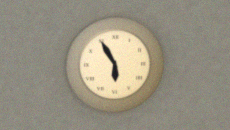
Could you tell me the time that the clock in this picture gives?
5:55
